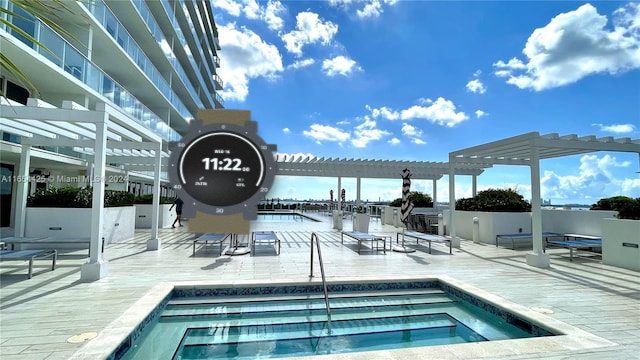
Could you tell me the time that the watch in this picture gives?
11:22
